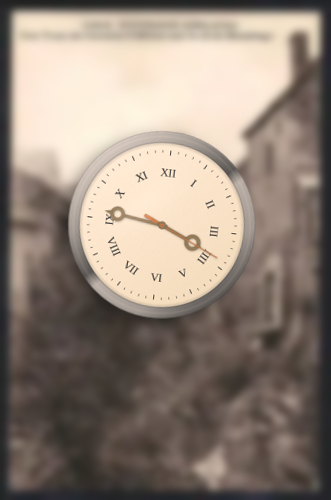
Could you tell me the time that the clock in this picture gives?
3:46:19
